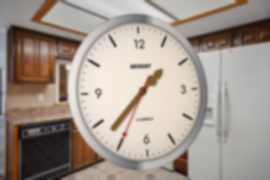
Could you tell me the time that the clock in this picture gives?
1:37:35
